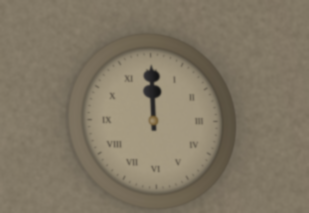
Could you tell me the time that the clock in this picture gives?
12:00
